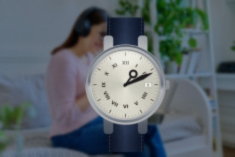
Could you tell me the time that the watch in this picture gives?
1:11
